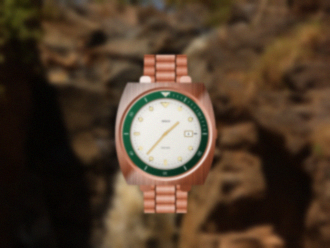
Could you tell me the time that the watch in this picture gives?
1:37
